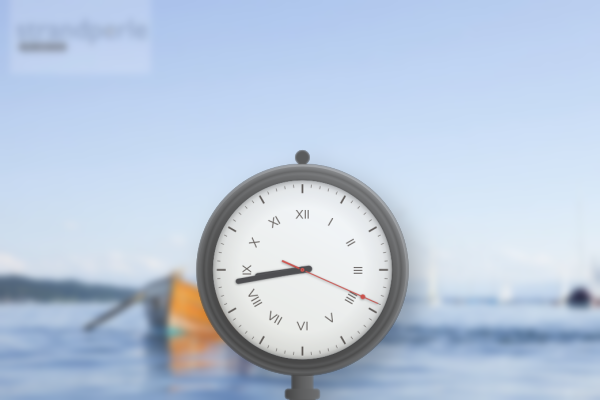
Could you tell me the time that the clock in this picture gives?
8:43:19
